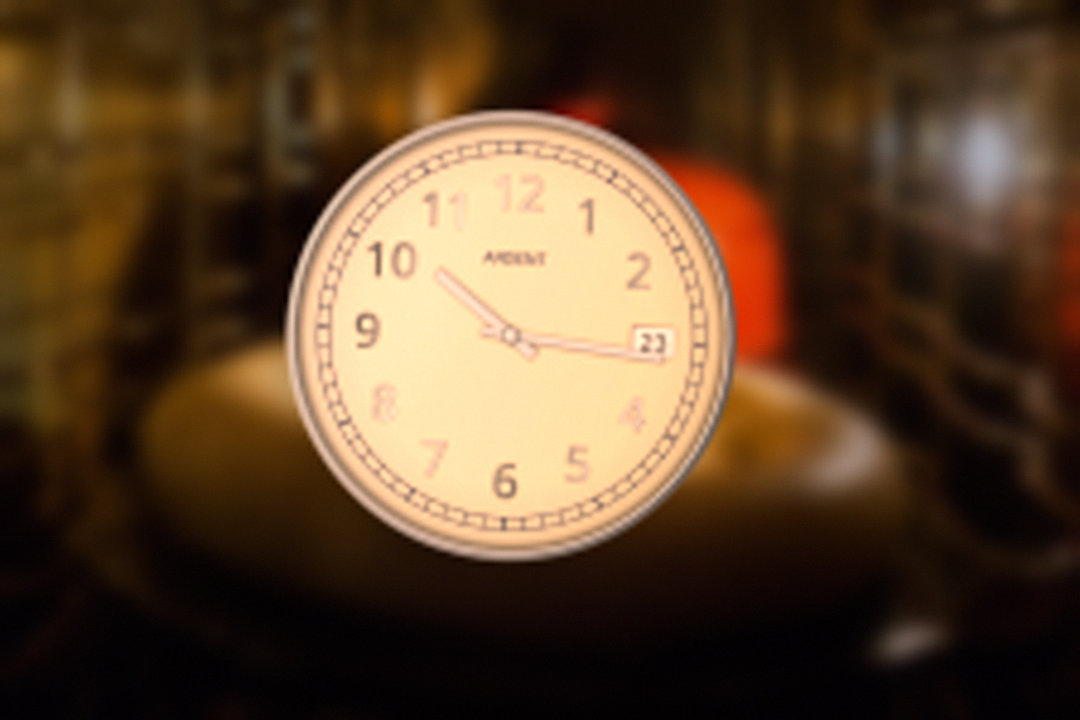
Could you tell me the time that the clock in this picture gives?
10:16
